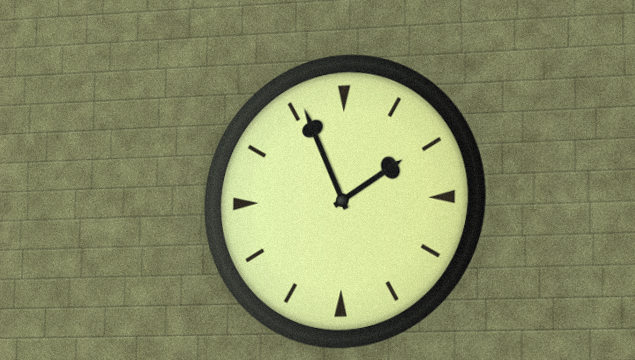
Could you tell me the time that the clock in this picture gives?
1:56
